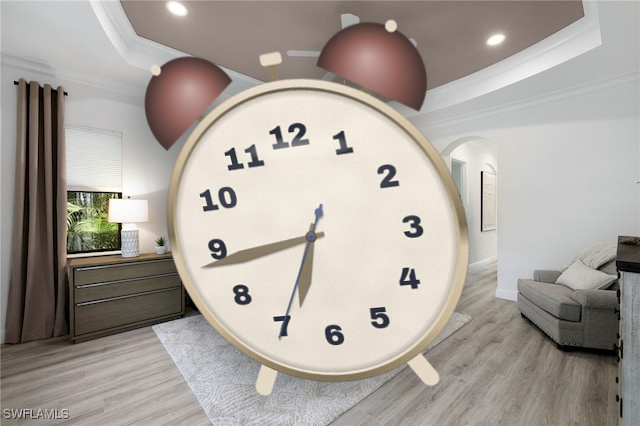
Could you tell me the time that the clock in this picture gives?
6:43:35
